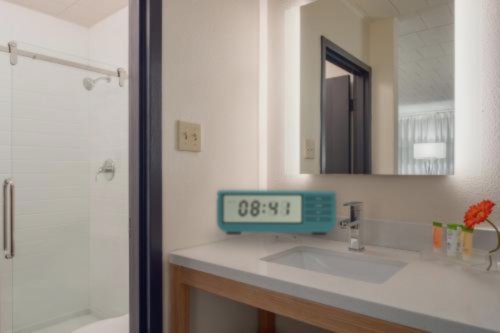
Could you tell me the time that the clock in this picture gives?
8:41
